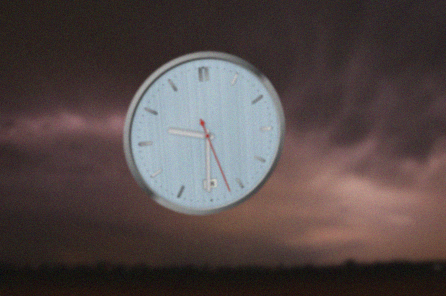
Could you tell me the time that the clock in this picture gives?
9:30:27
